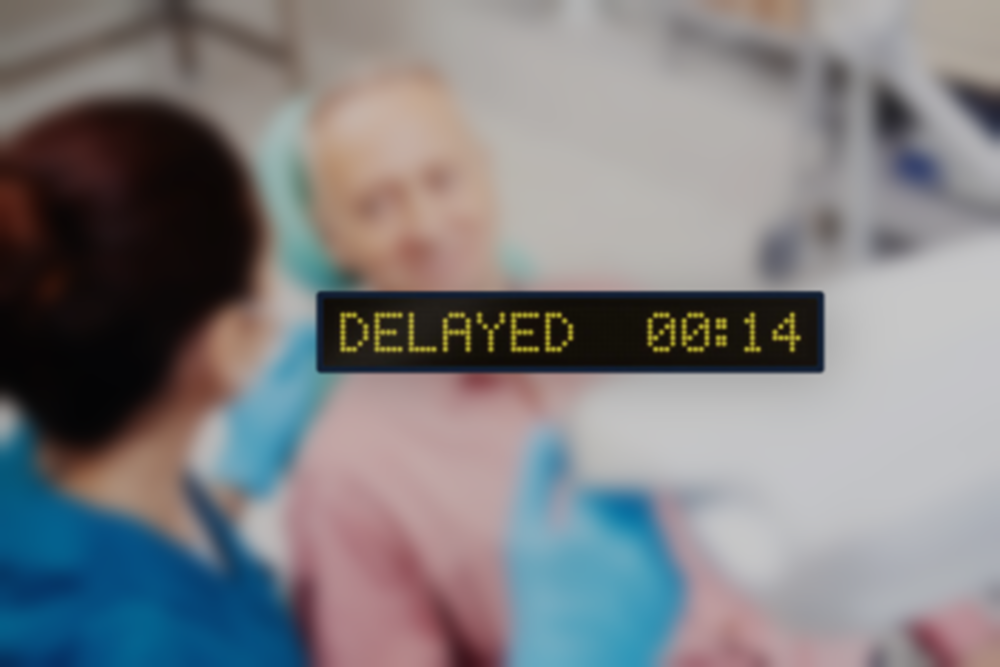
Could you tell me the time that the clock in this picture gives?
0:14
